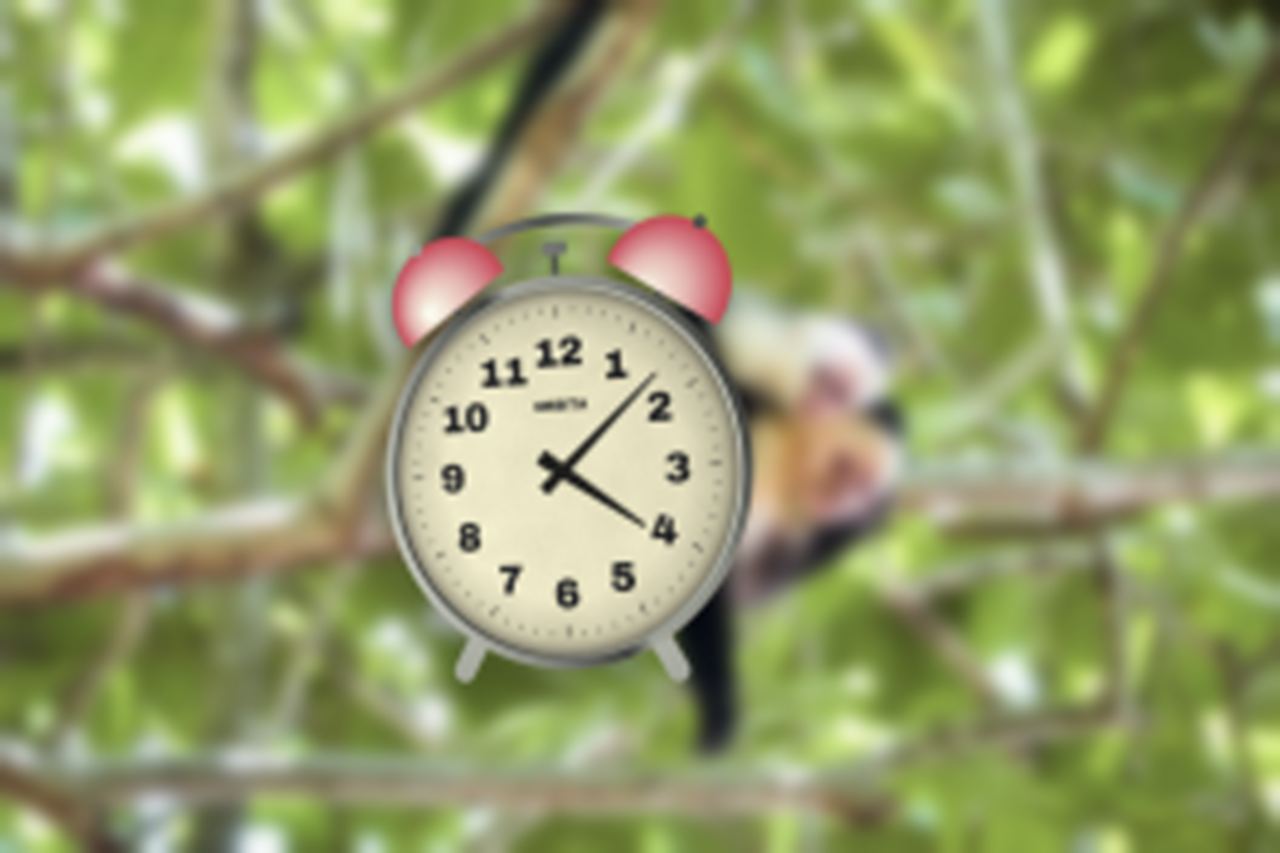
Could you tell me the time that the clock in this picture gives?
4:08
